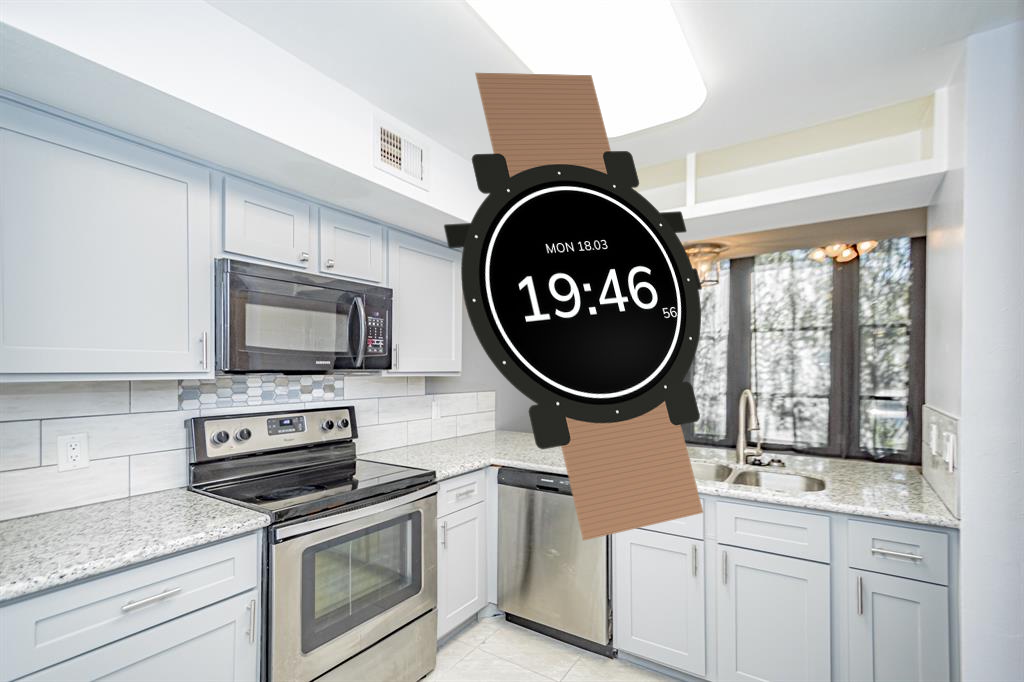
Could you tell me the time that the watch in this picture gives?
19:46:56
